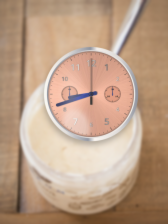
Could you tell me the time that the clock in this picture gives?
8:42
